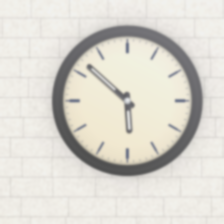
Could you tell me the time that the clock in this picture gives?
5:52
